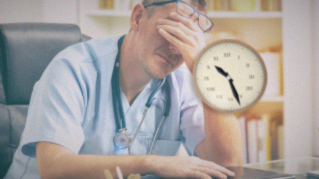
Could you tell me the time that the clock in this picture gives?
10:27
